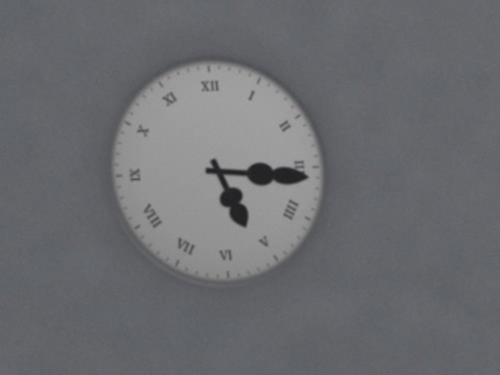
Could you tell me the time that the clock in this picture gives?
5:16
